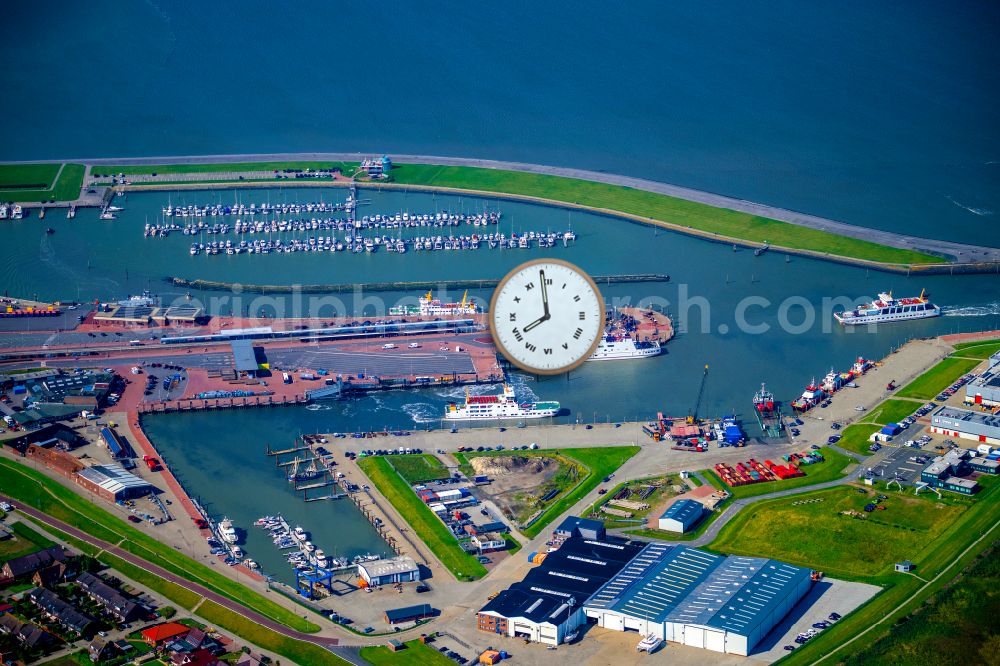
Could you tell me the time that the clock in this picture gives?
7:59
